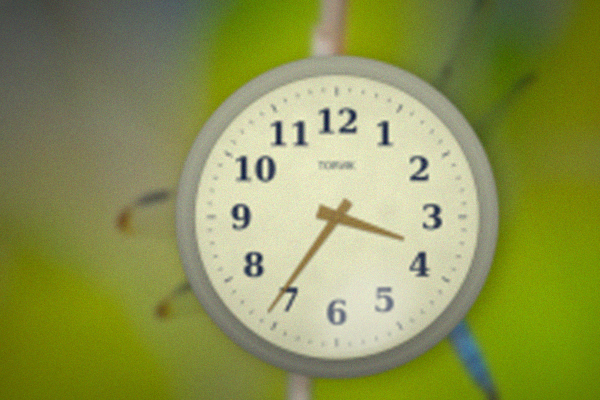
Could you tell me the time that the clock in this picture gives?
3:36
